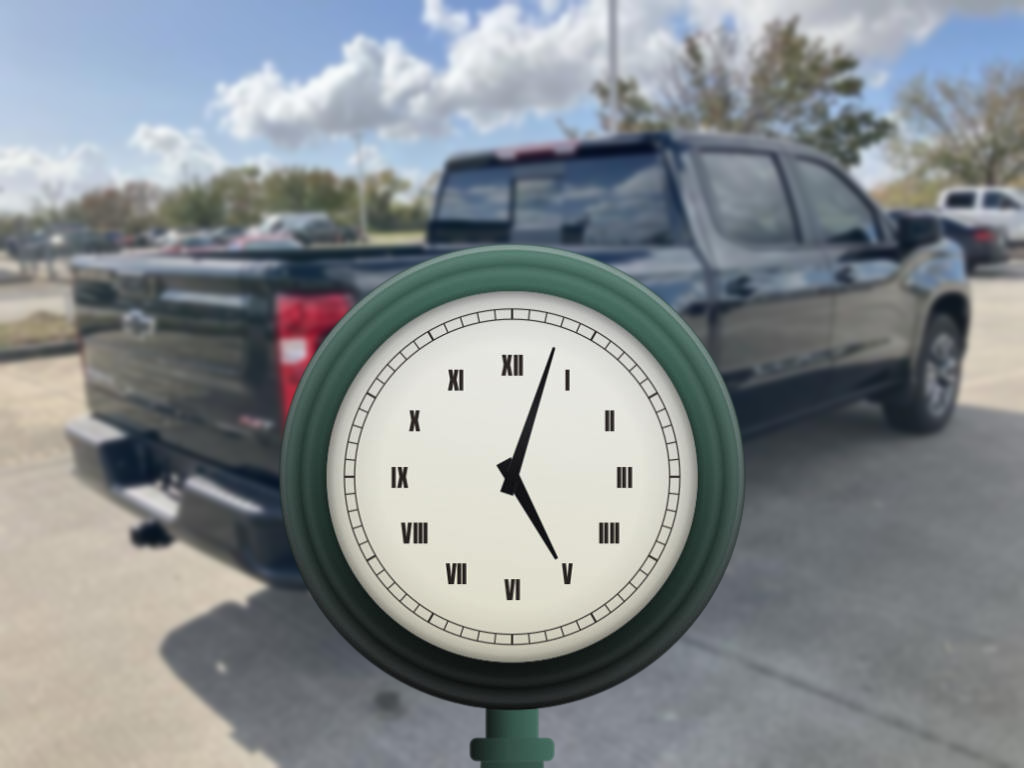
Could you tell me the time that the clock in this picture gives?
5:03
